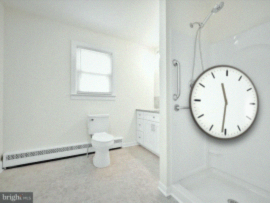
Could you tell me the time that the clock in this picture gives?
11:31
